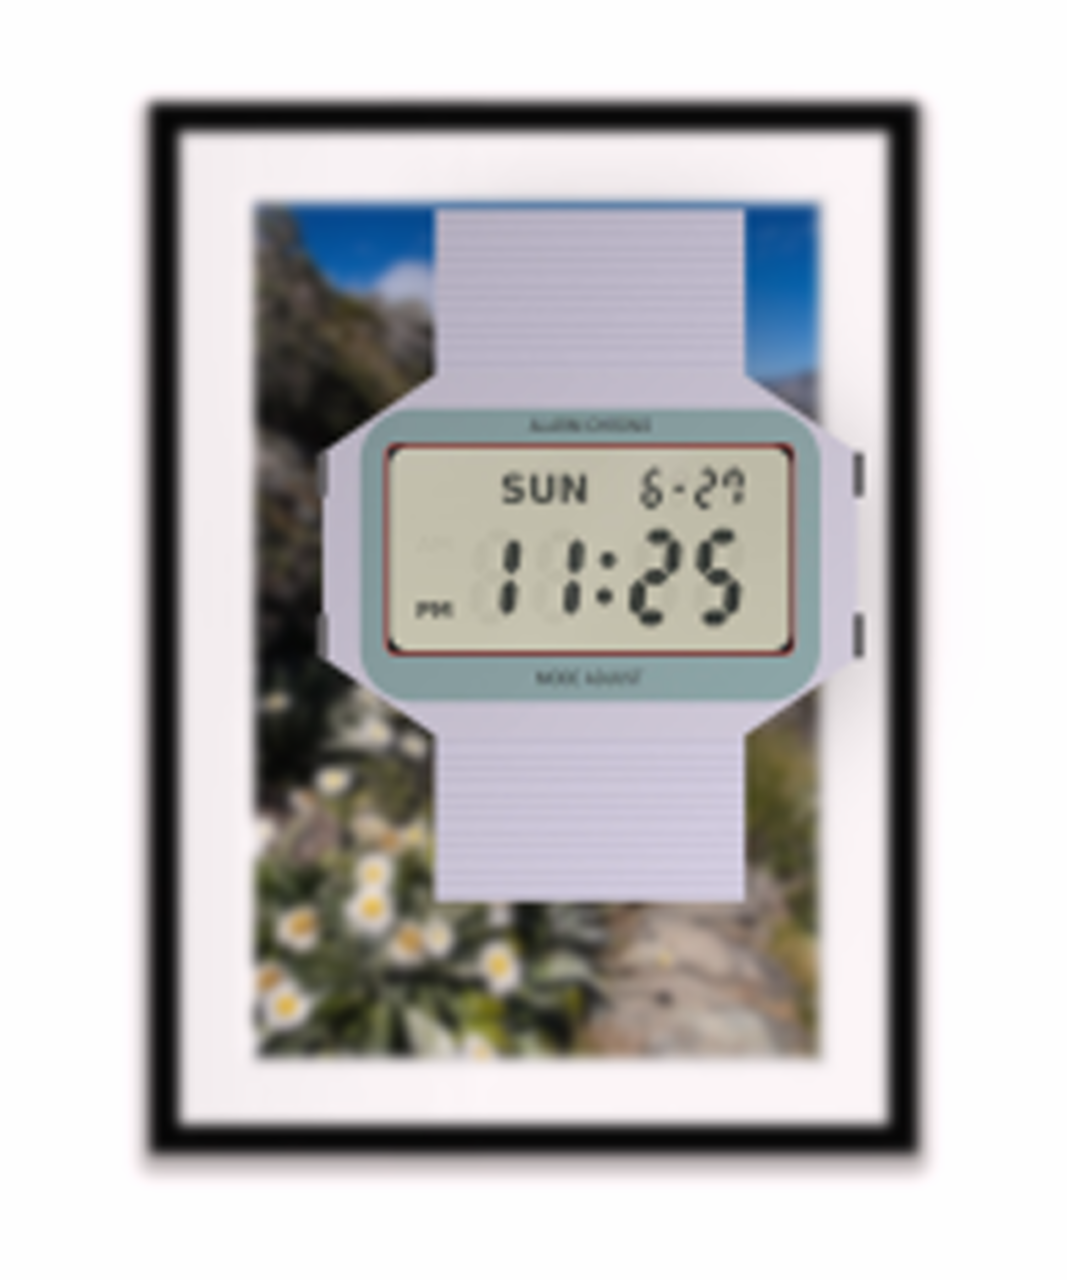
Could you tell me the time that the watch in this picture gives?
11:25
